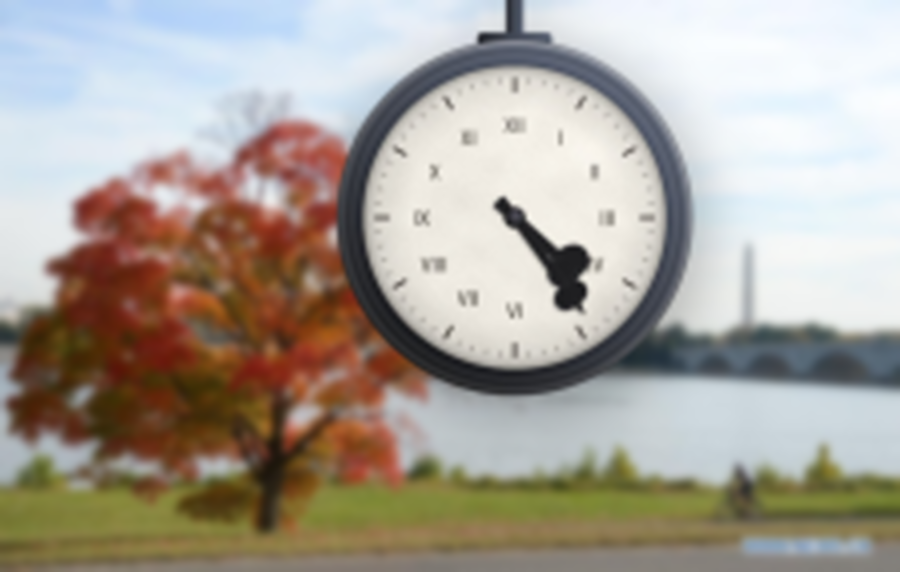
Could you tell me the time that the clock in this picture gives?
4:24
